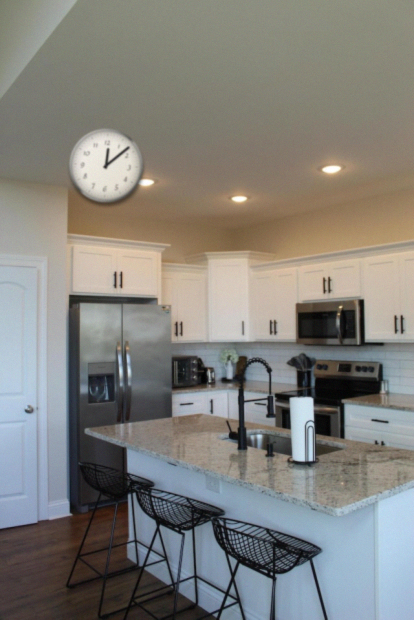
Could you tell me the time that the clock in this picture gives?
12:08
